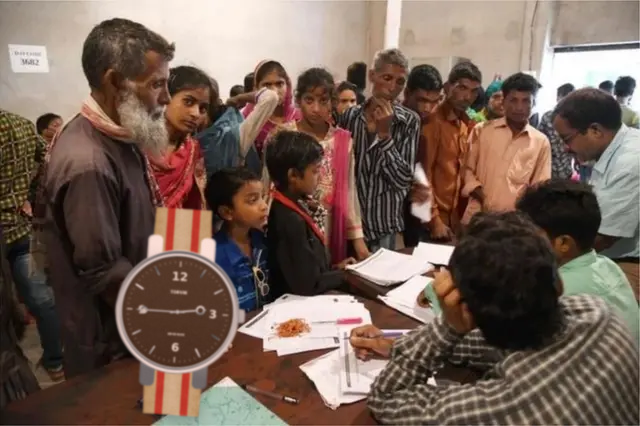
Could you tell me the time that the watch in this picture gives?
2:45
